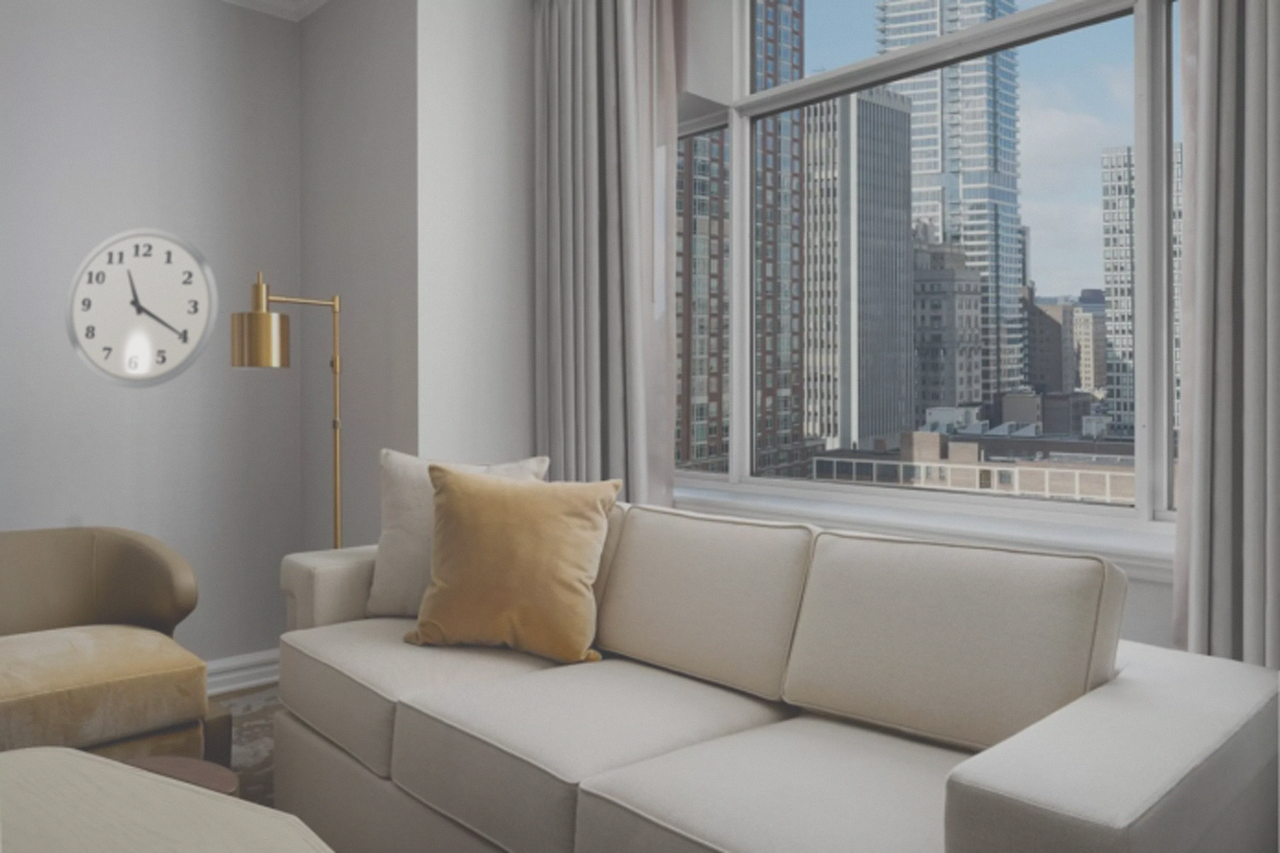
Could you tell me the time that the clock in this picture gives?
11:20
